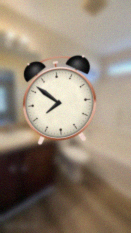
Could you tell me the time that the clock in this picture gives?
7:52
